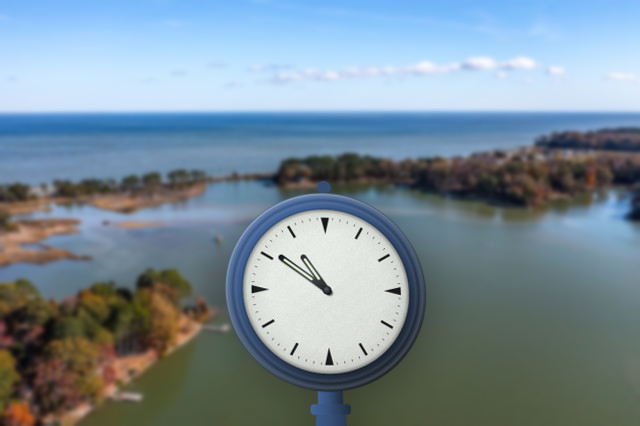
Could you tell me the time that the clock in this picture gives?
10:51
